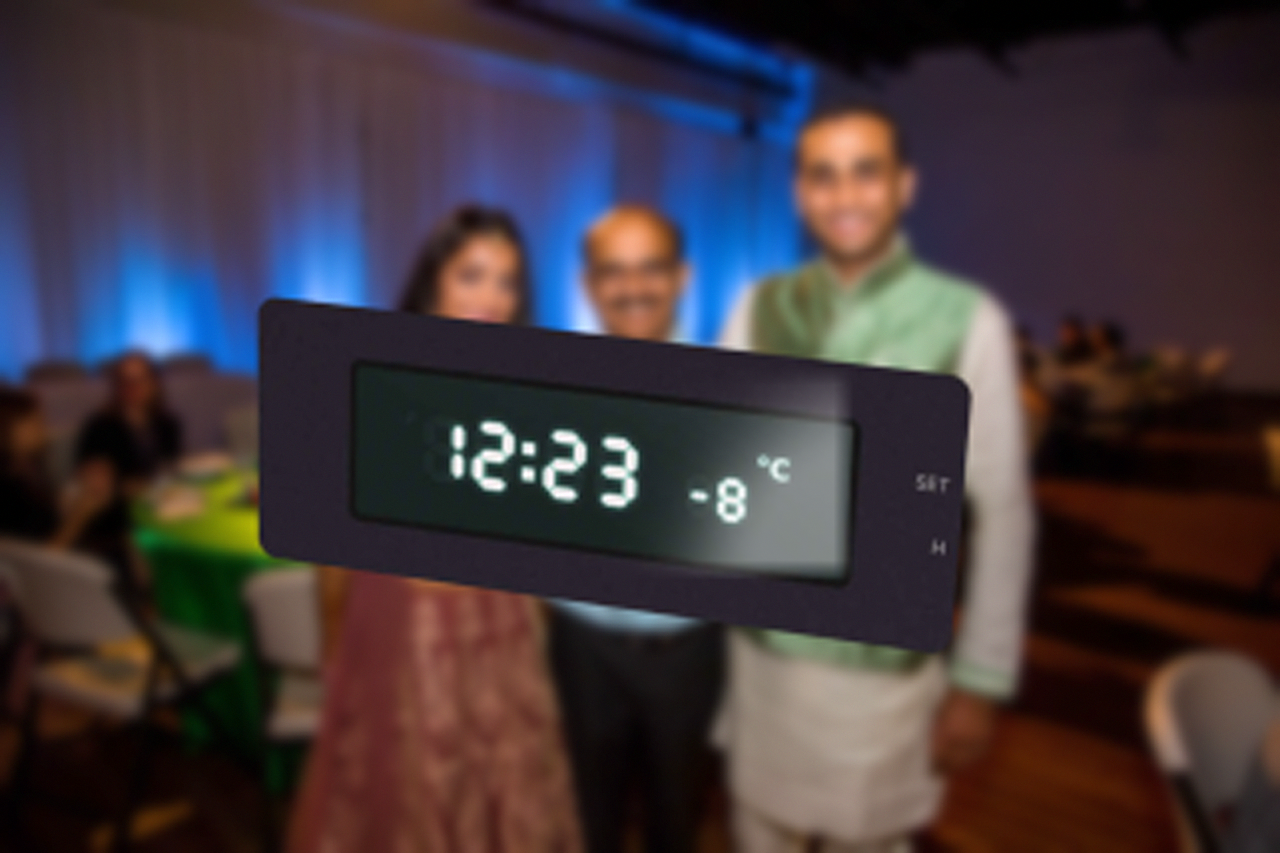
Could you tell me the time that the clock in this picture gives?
12:23
